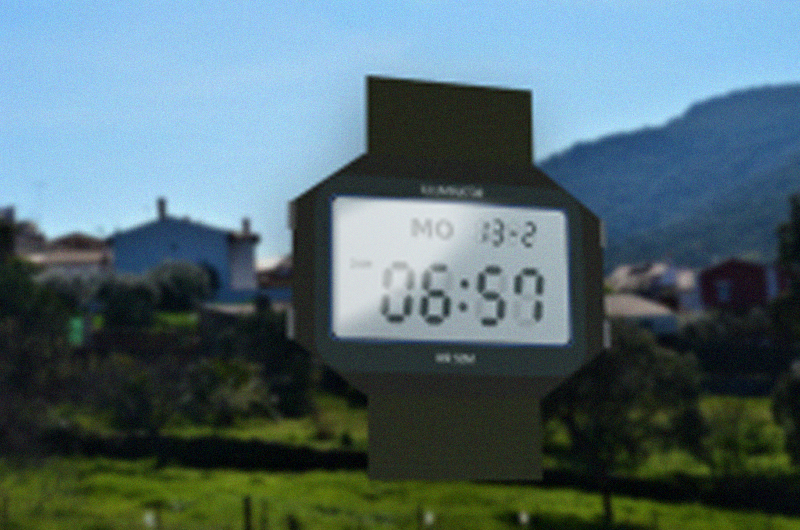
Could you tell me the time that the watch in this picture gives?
6:57
